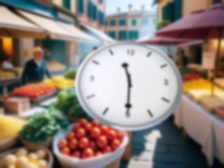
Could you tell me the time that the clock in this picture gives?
11:30
